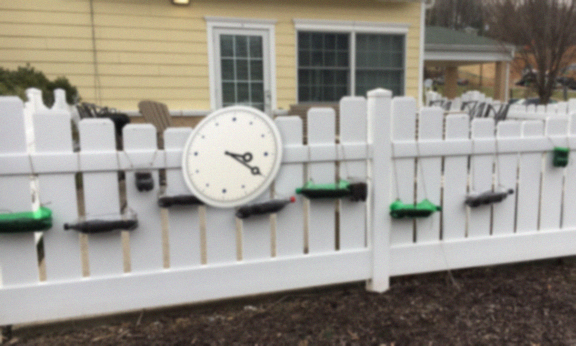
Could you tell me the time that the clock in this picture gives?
3:20
